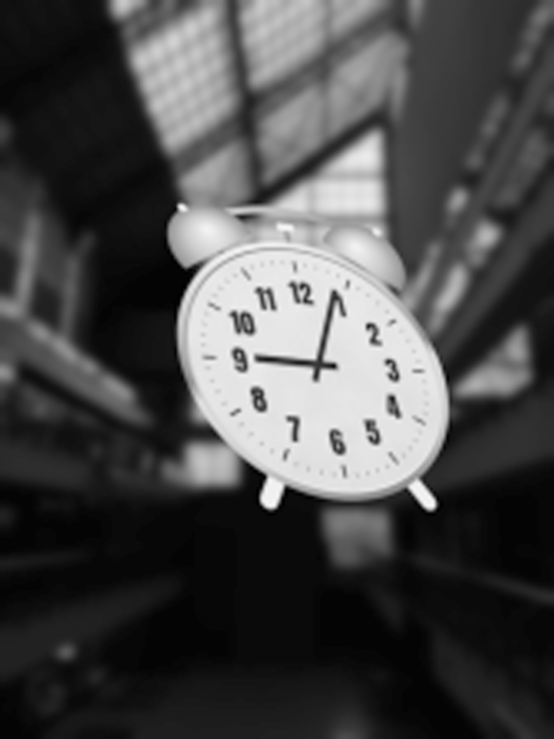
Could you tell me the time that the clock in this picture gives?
9:04
